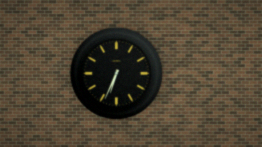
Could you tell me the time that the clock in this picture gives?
6:34
